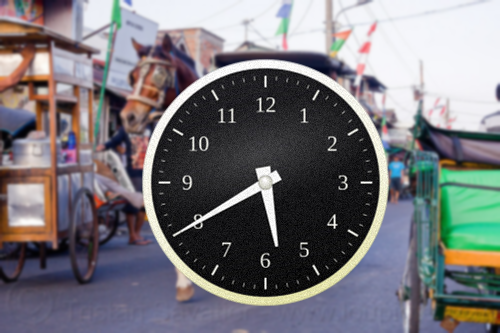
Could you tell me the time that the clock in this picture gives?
5:40
